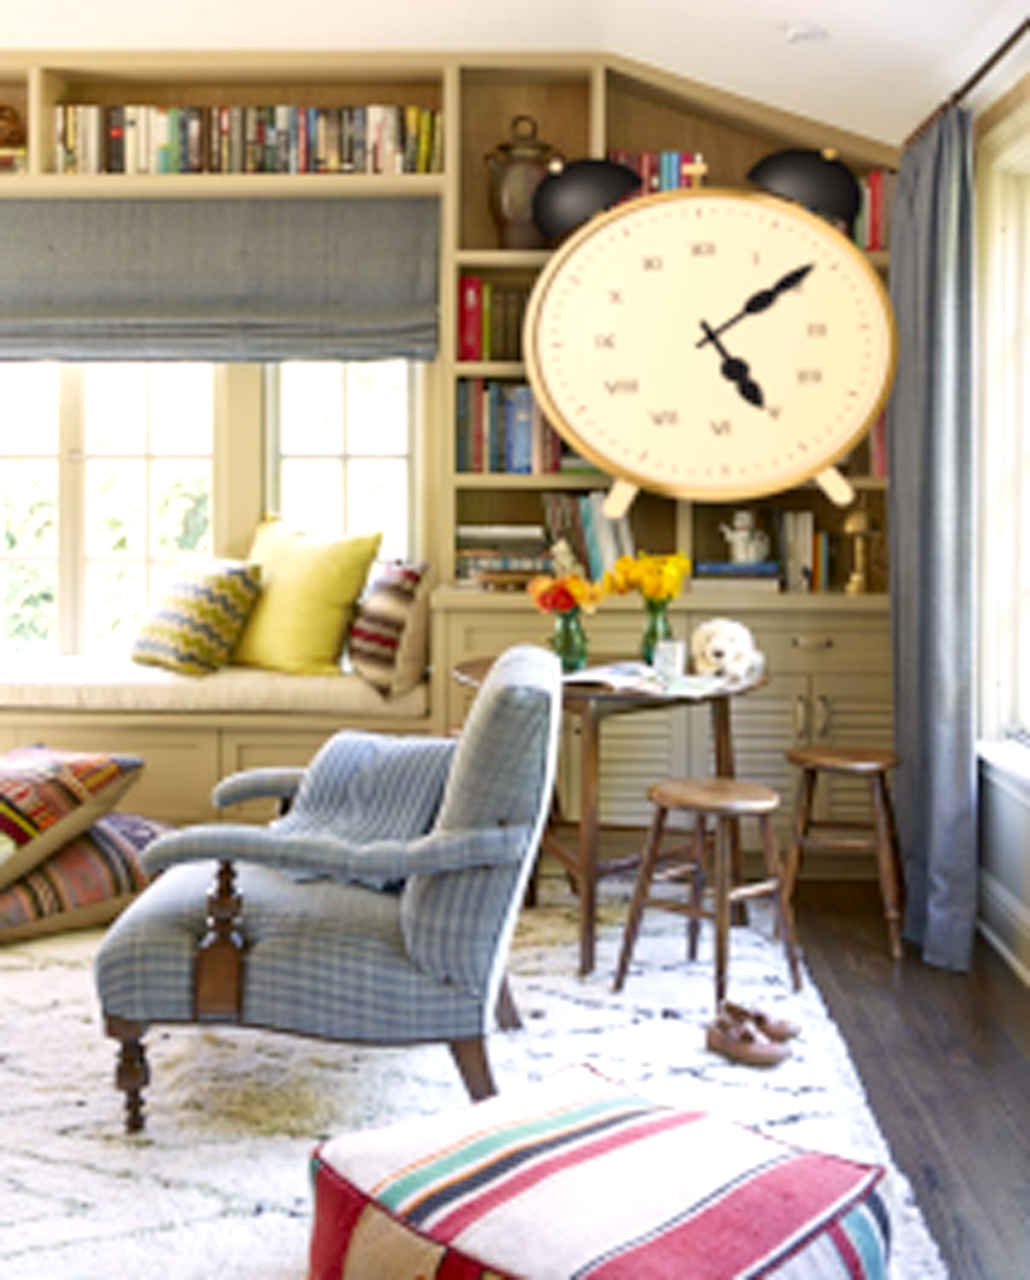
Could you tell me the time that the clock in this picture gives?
5:09
